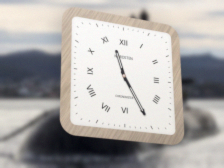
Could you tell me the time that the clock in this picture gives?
11:25
